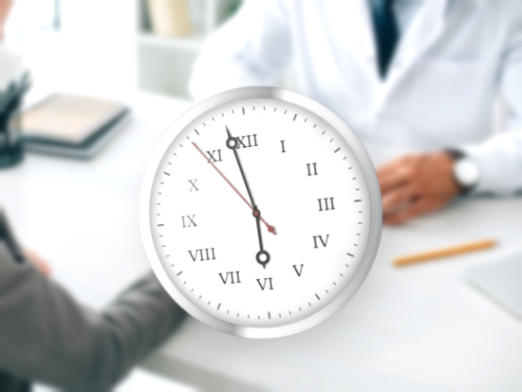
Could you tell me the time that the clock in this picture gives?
5:57:54
